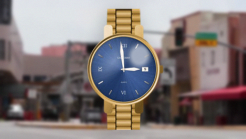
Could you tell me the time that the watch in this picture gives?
2:59
